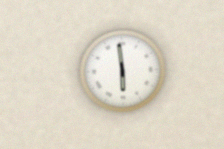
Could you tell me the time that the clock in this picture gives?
5:59
